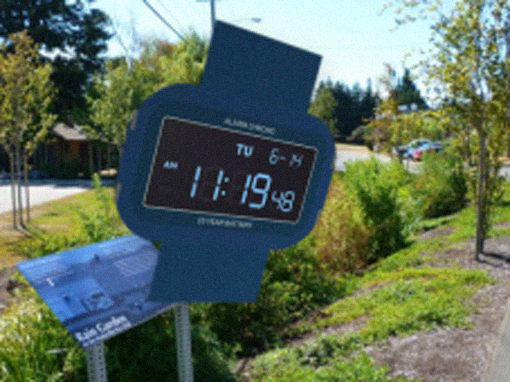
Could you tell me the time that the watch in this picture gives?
11:19:48
